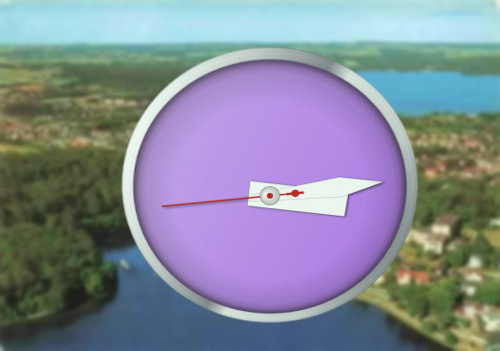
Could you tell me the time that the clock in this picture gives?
3:13:44
